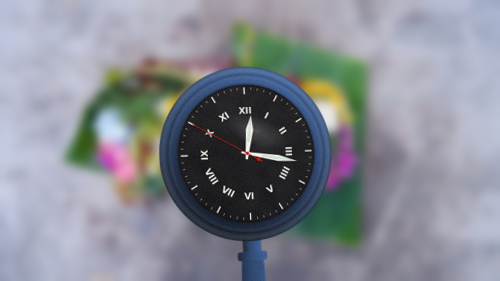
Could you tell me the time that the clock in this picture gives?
12:16:50
